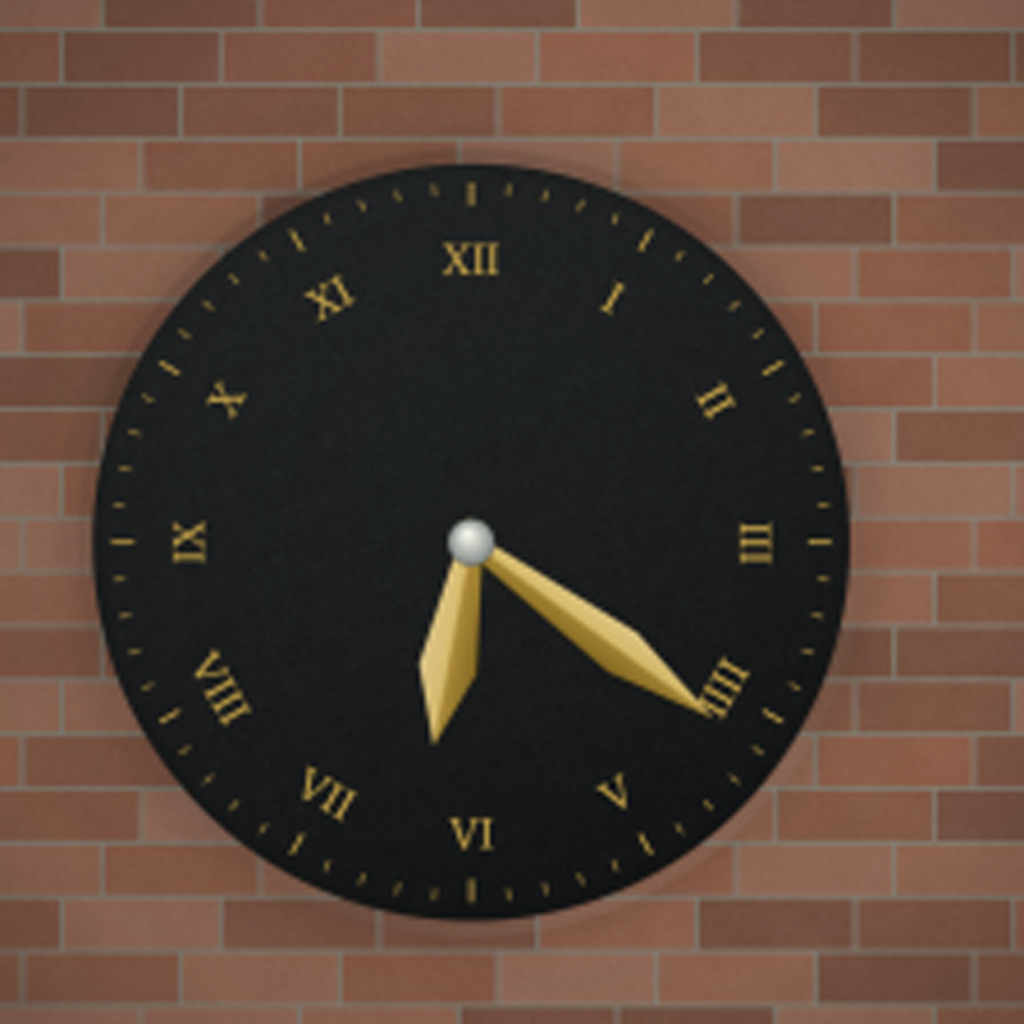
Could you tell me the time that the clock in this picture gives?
6:21
